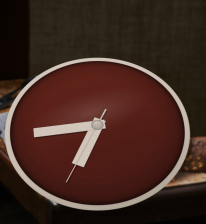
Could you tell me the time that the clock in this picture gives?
6:43:34
